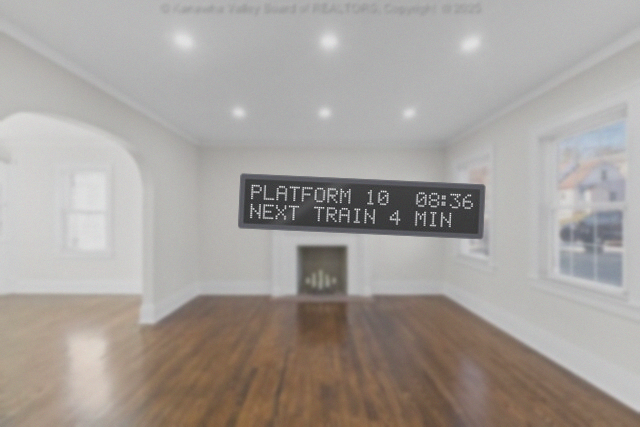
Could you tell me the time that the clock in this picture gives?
8:36
